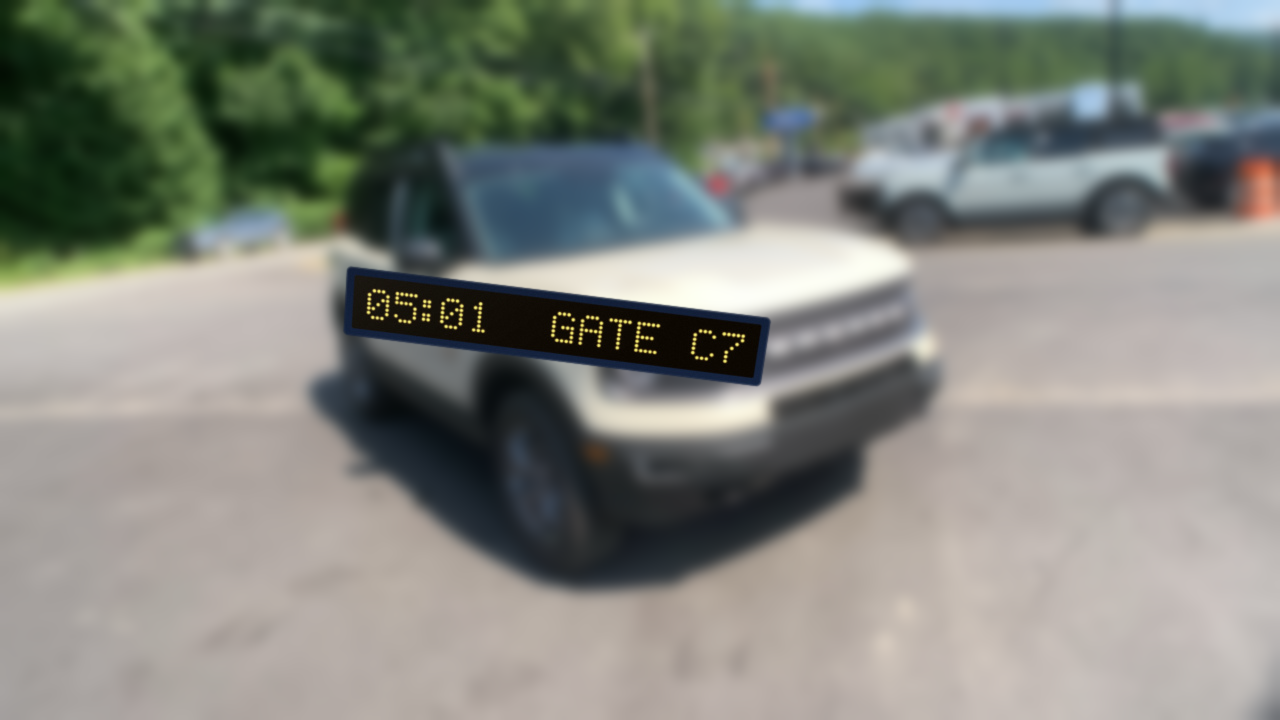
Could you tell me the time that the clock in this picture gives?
5:01
